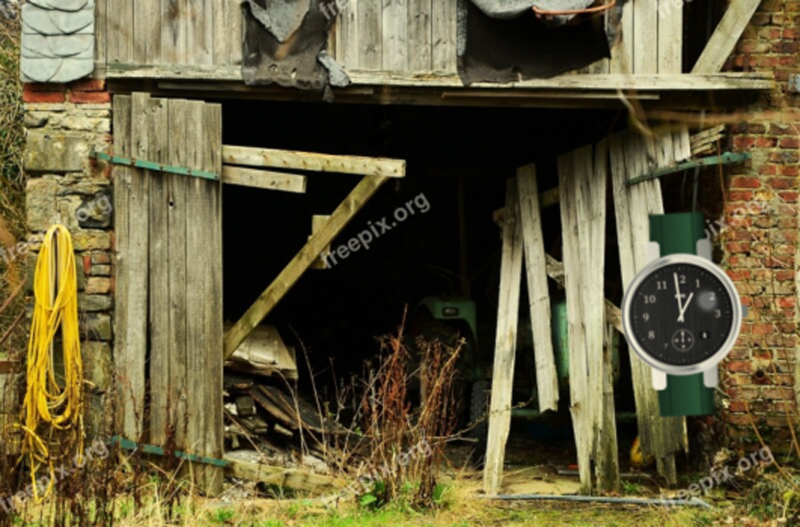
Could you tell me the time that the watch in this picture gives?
12:59
